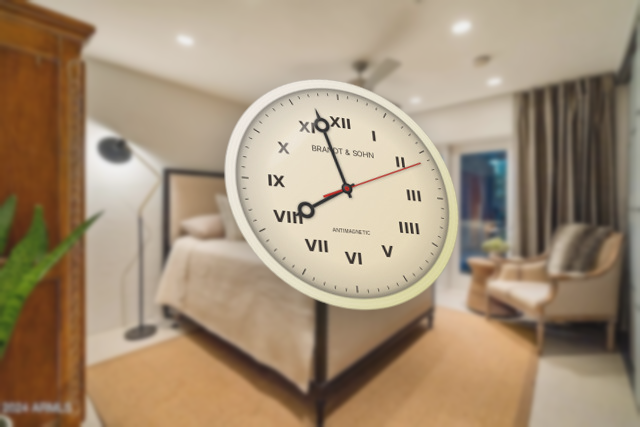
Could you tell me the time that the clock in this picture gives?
7:57:11
